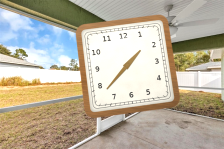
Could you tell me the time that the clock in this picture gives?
1:38
